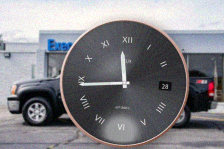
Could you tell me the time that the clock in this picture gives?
11:44
